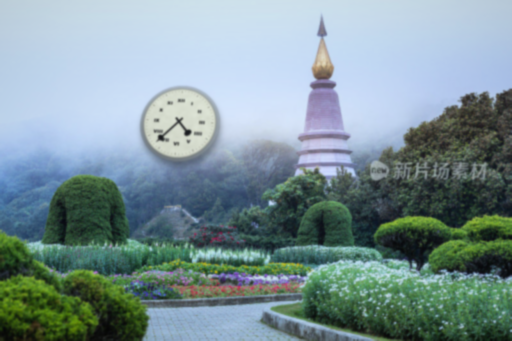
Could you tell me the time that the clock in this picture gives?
4:37
